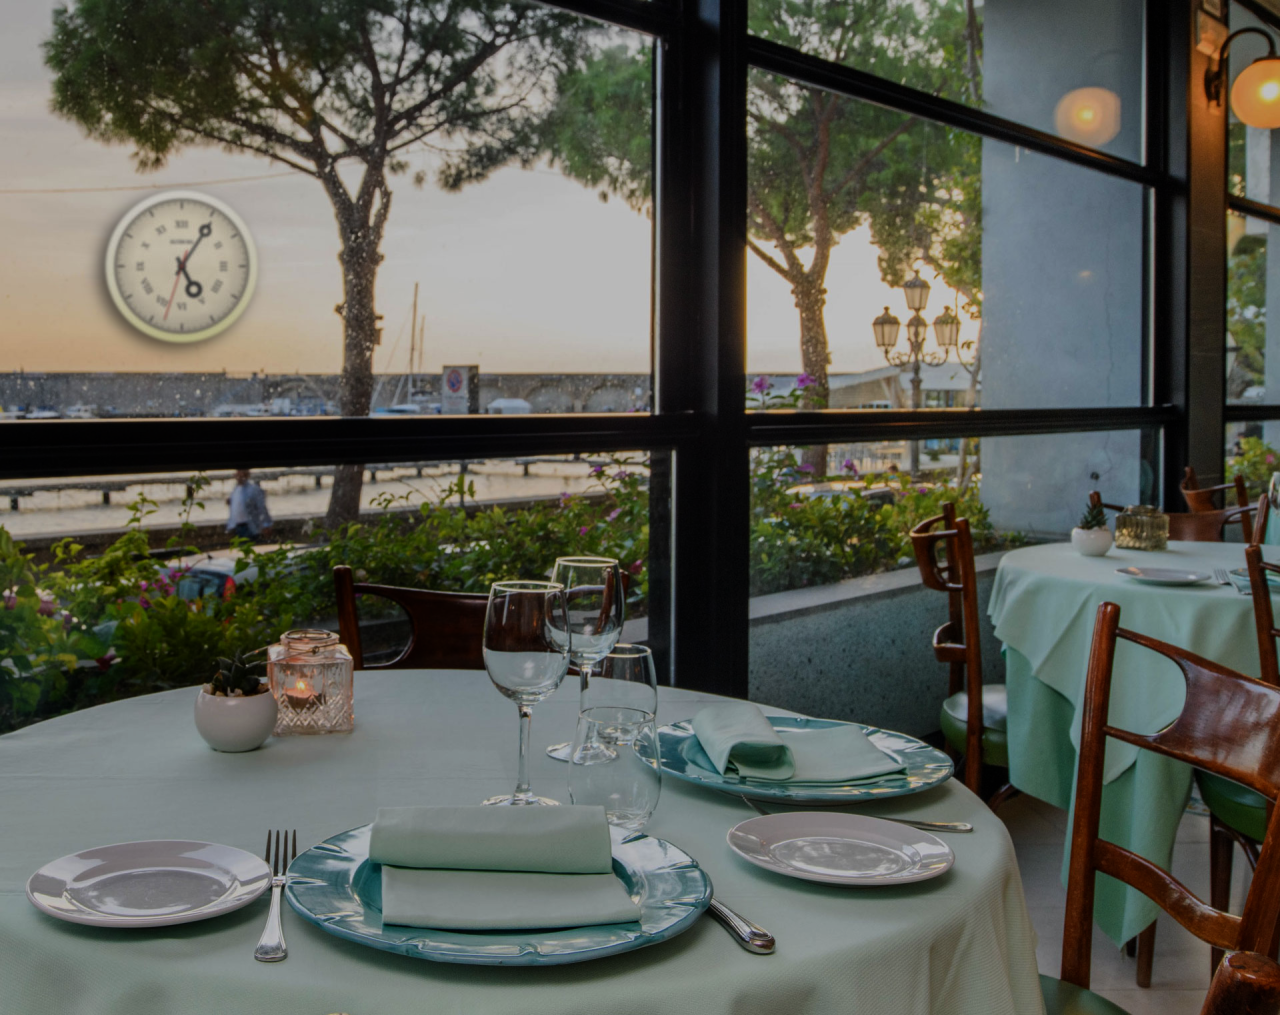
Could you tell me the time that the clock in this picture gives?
5:05:33
